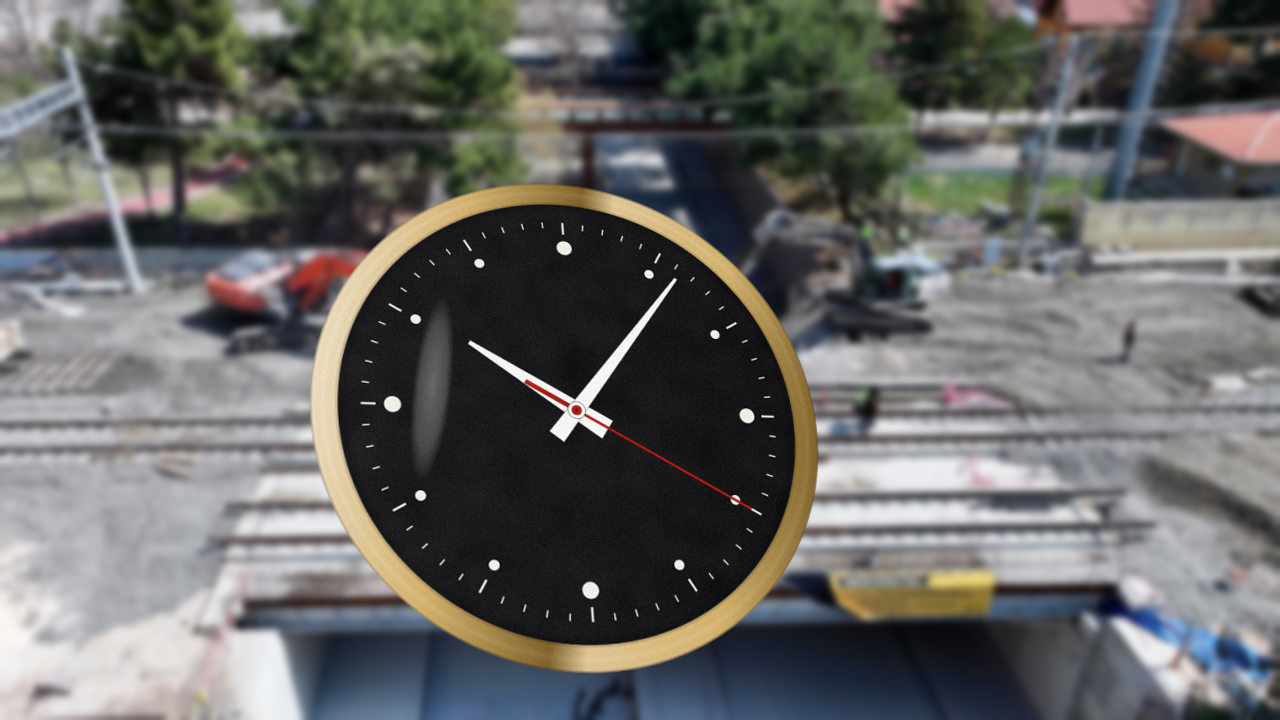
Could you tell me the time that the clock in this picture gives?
10:06:20
